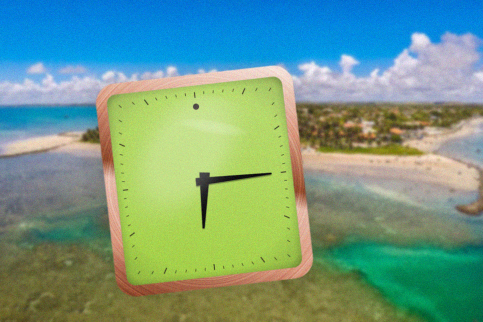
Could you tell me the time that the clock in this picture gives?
6:15
